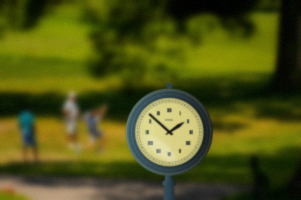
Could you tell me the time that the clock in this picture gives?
1:52
